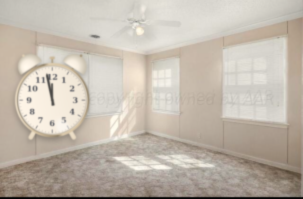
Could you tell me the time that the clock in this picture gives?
11:58
